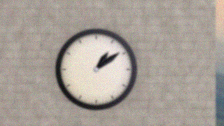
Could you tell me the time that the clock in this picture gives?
1:09
